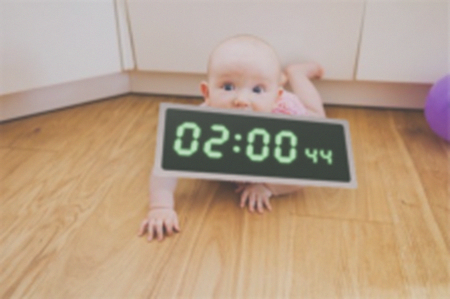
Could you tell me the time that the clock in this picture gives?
2:00:44
